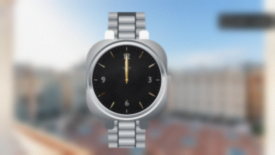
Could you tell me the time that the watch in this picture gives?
12:00
